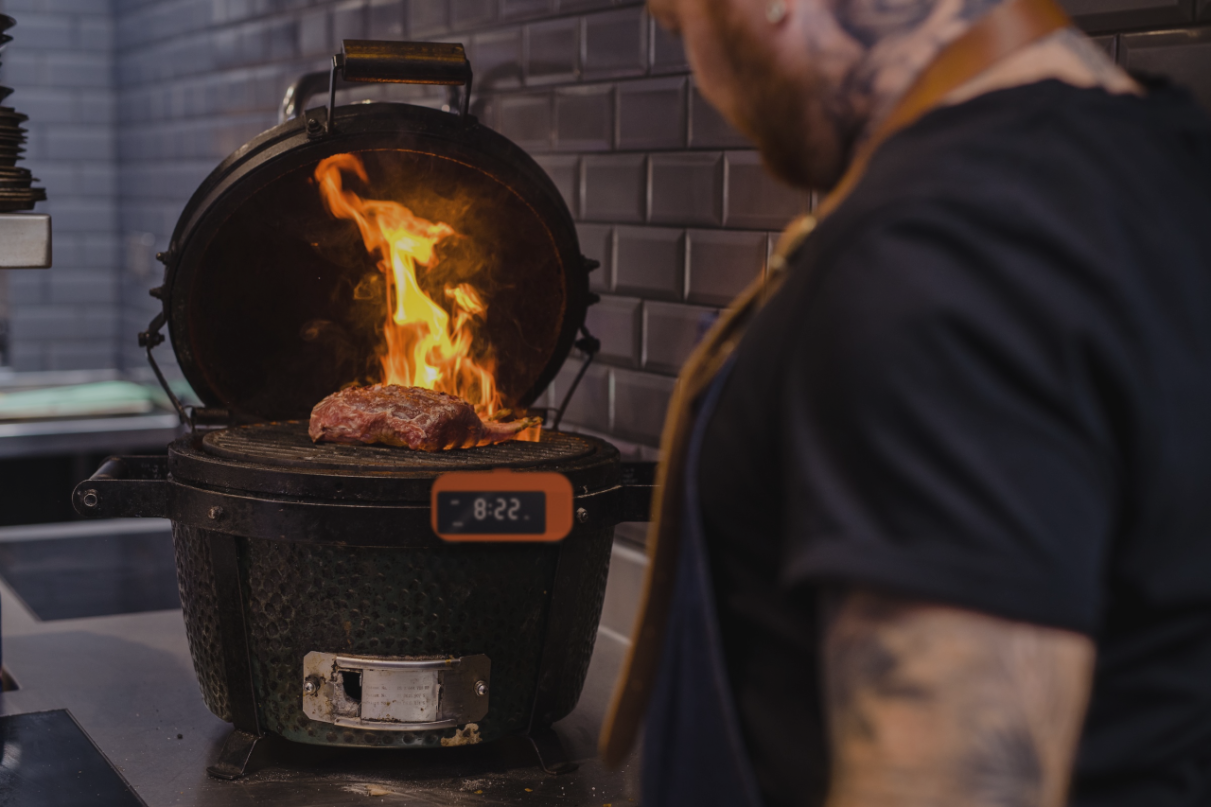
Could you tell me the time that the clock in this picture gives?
8:22
